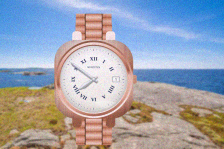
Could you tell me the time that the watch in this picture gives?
7:51
